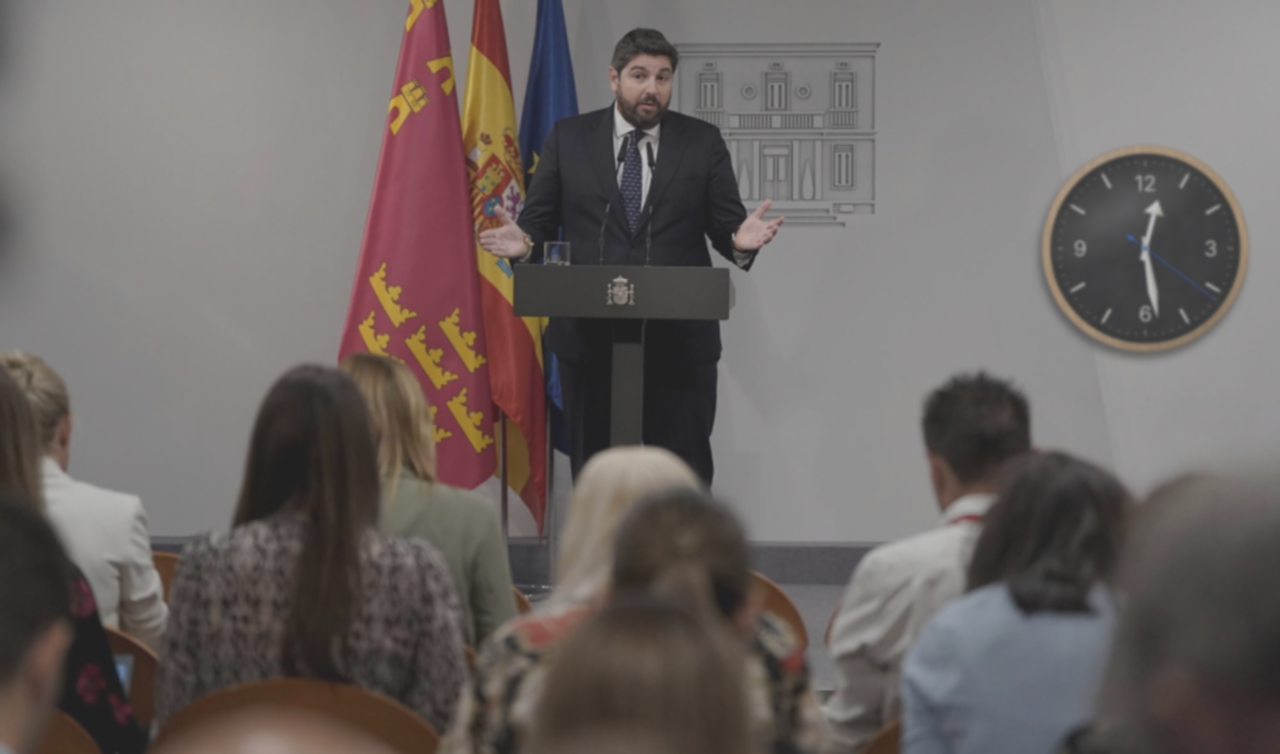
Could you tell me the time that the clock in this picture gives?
12:28:21
